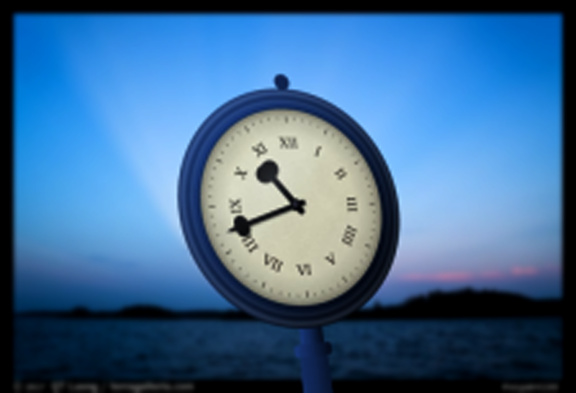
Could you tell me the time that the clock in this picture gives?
10:42
